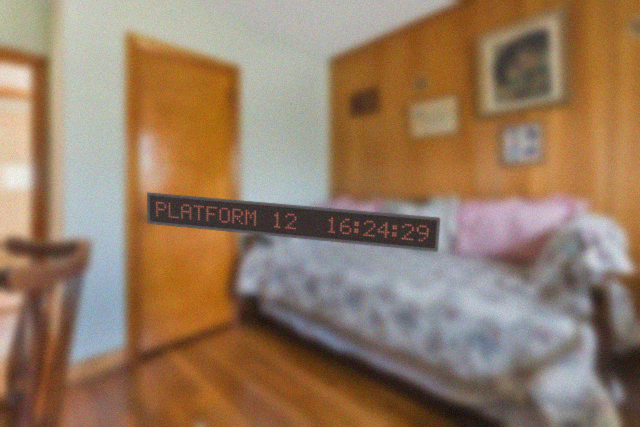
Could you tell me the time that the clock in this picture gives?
16:24:29
